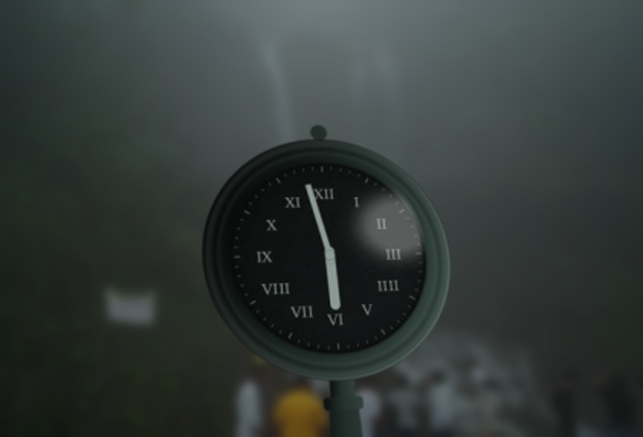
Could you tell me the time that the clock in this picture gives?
5:58
